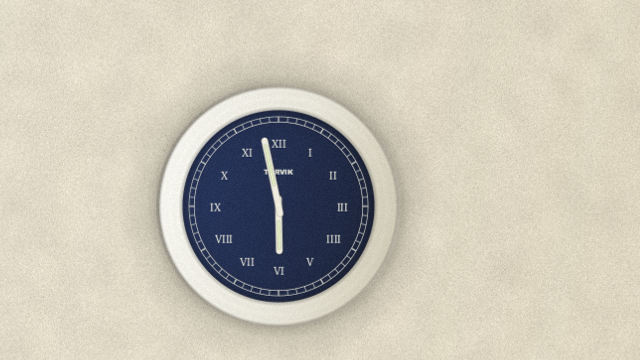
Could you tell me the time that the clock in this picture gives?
5:58
